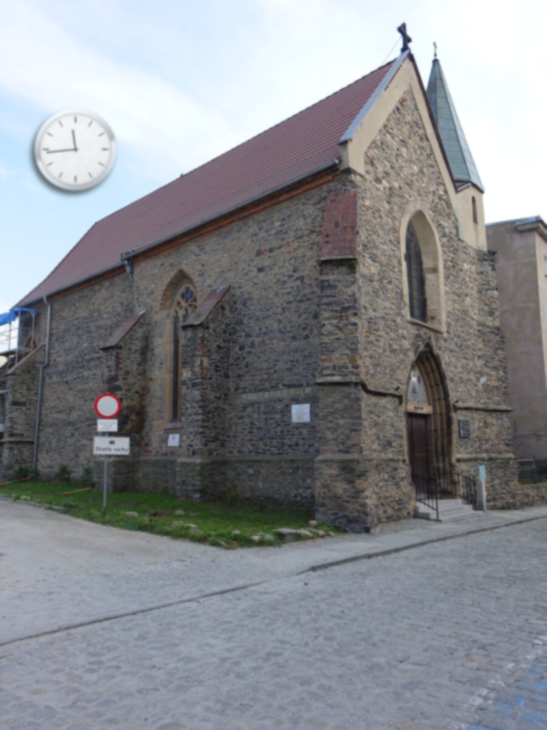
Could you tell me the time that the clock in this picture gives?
11:44
